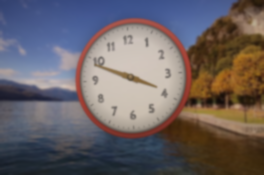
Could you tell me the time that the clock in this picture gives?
3:49
